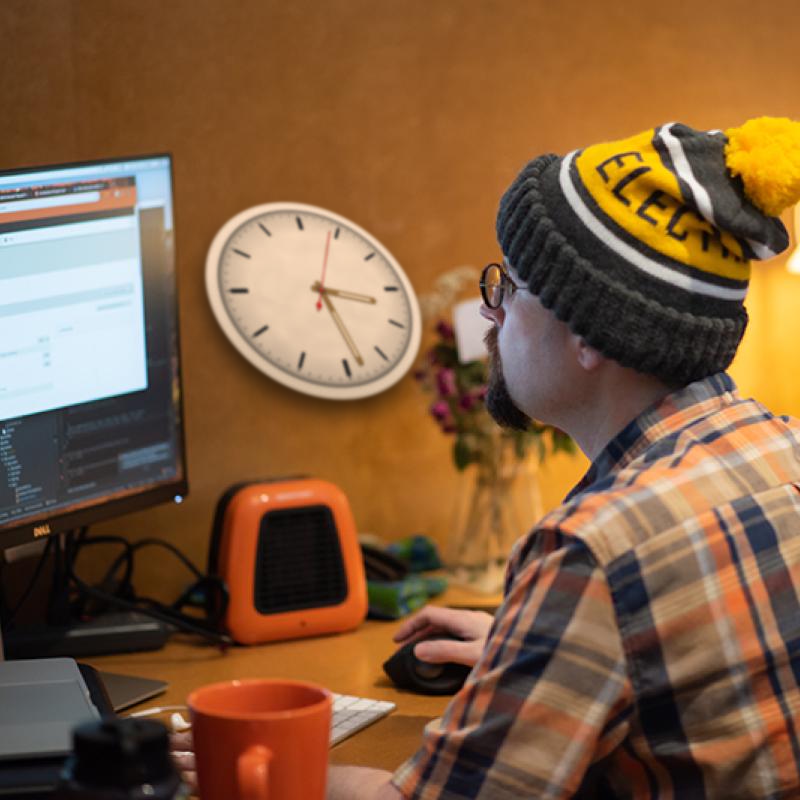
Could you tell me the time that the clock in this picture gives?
3:28:04
